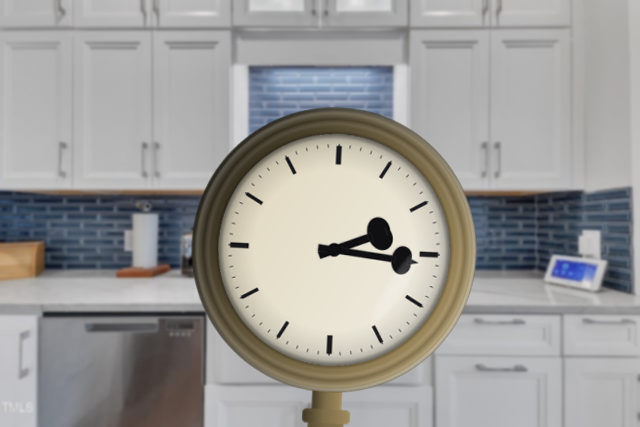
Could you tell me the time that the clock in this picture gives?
2:16
